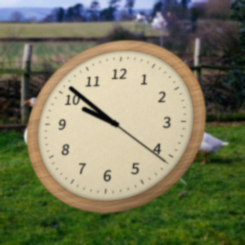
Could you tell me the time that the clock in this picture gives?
9:51:21
